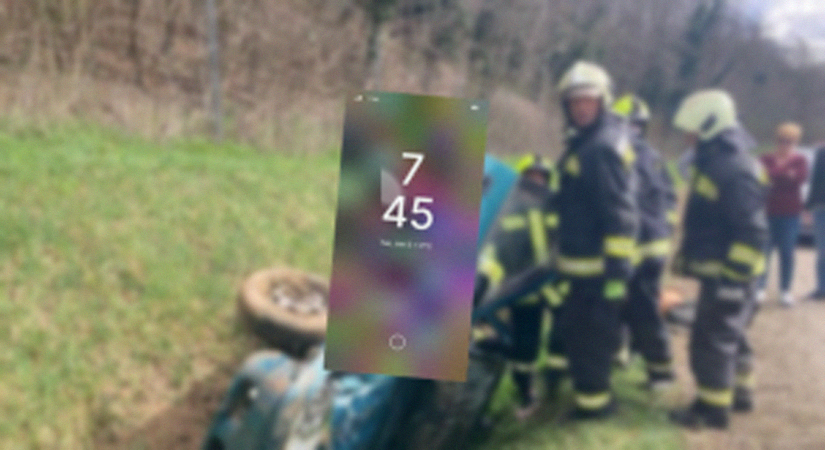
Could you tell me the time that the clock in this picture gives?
7:45
